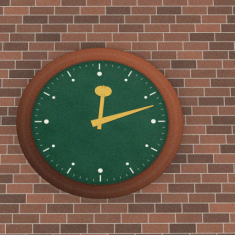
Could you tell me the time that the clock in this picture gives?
12:12
